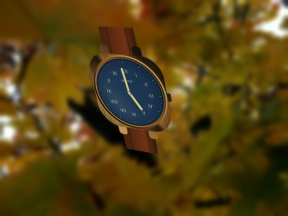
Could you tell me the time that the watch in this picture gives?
4:59
